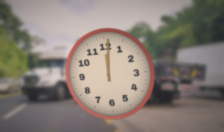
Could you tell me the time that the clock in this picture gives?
12:01
